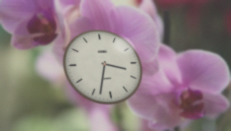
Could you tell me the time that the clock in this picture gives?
3:33
